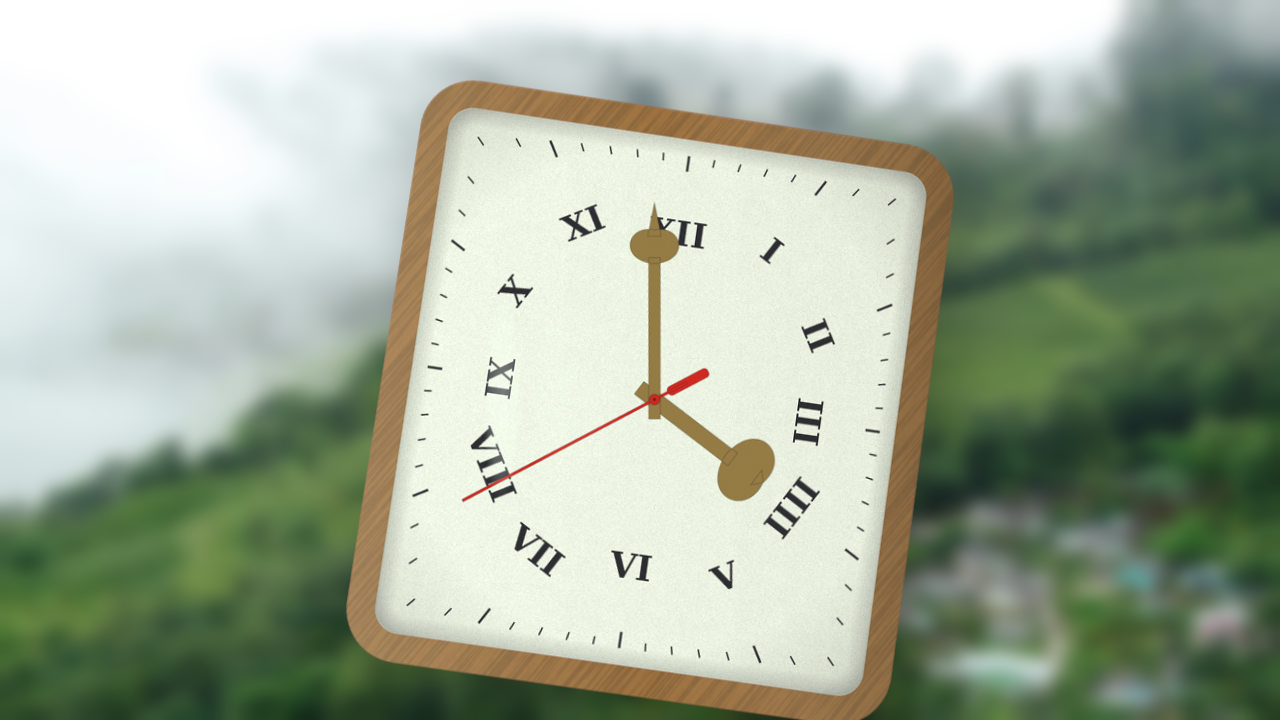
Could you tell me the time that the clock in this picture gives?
3:58:39
